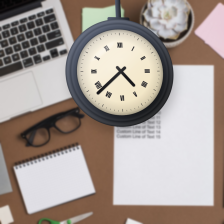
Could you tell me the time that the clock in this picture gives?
4:38
